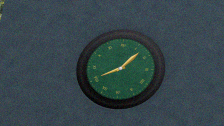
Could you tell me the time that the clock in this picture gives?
8:07
